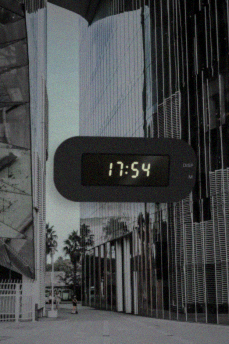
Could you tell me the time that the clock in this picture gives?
17:54
